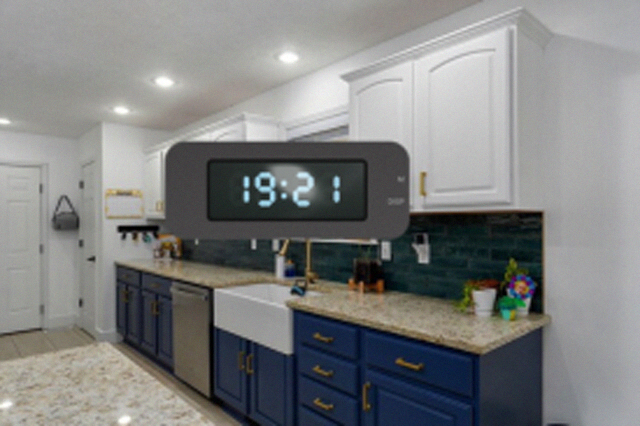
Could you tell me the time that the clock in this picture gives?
19:21
